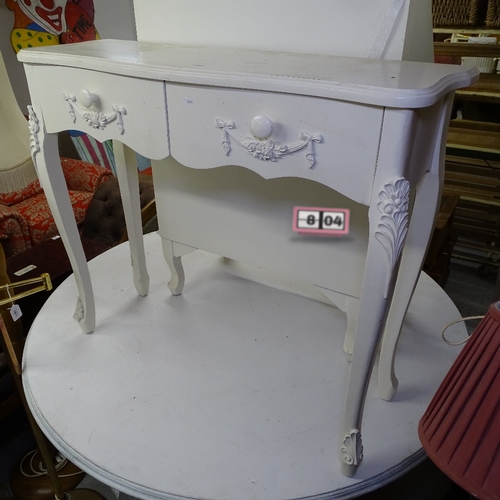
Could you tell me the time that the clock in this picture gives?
8:04
